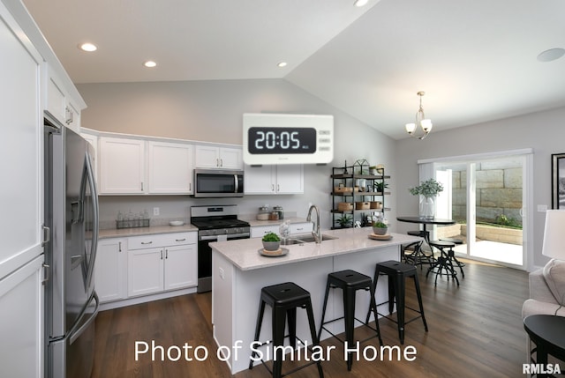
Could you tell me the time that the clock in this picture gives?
20:05
